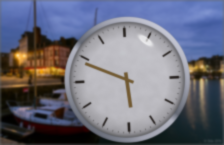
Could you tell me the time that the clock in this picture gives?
5:49
